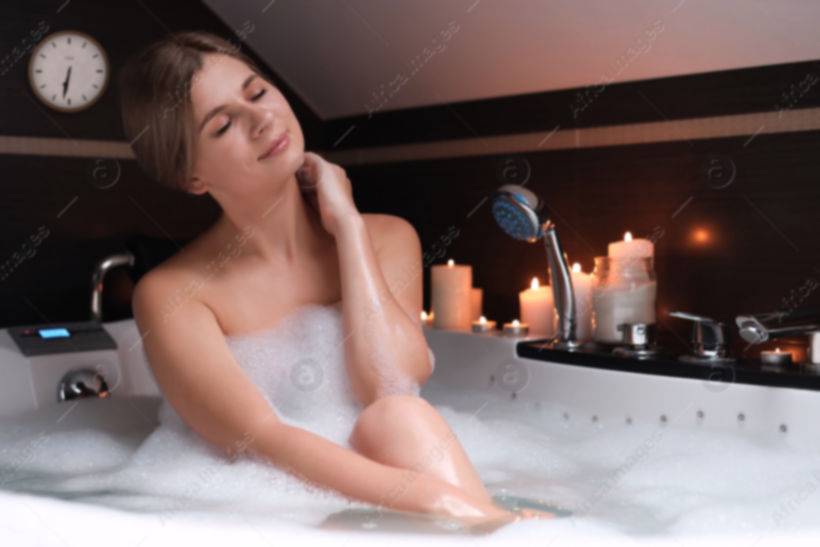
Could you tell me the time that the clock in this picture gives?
6:32
